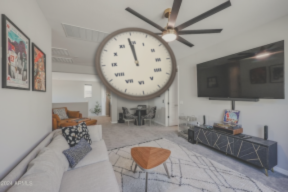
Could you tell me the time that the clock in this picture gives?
11:59
